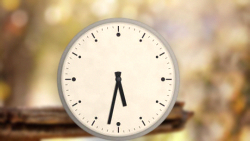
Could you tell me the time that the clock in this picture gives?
5:32
